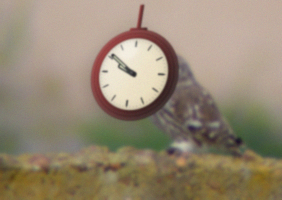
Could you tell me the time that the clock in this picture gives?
9:51
